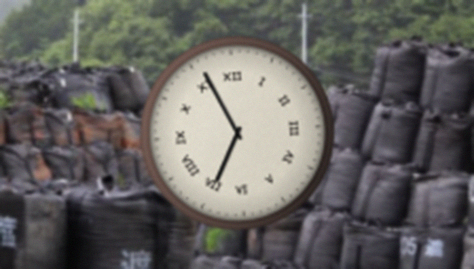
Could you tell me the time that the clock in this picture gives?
6:56
